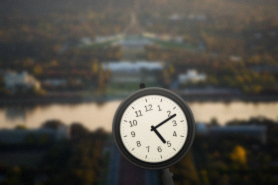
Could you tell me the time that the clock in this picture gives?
5:12
